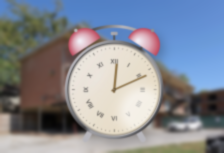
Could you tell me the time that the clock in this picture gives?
12:11
